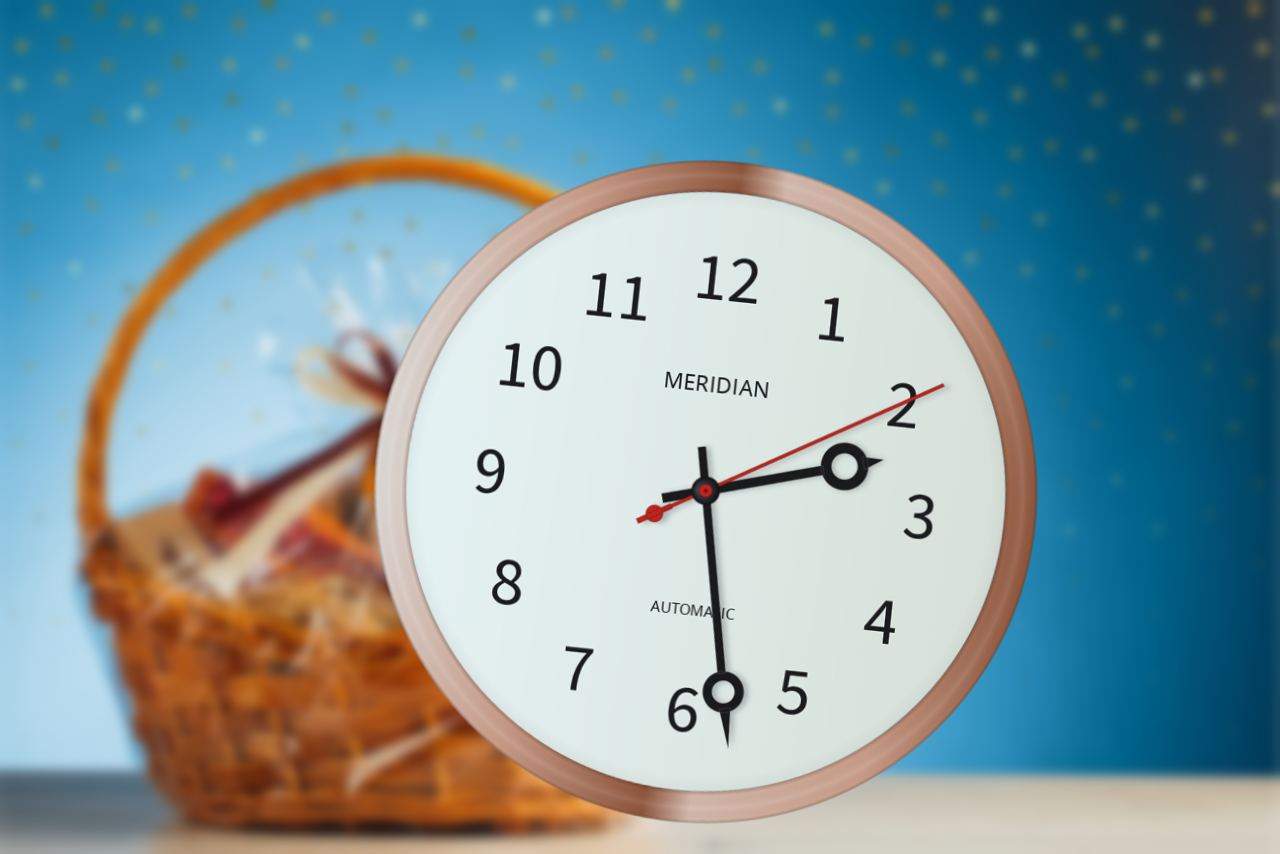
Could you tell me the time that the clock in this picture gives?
2:28:10
